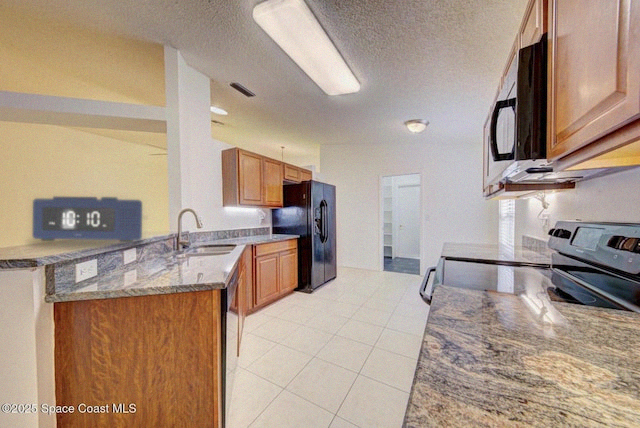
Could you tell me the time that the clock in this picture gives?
10:10
